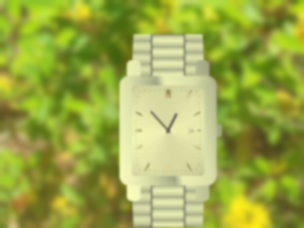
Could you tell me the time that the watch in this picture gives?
12:53
